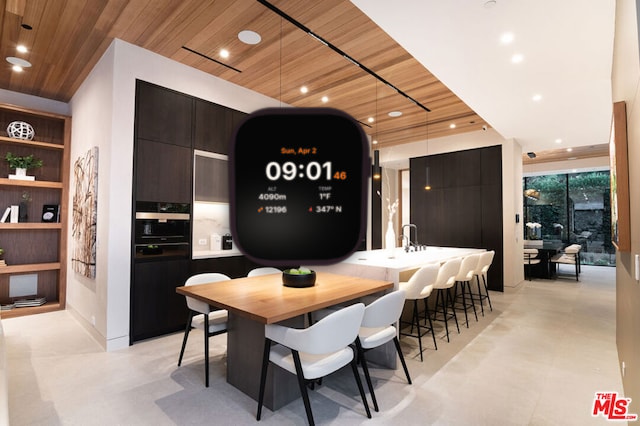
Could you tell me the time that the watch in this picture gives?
9:01:46
